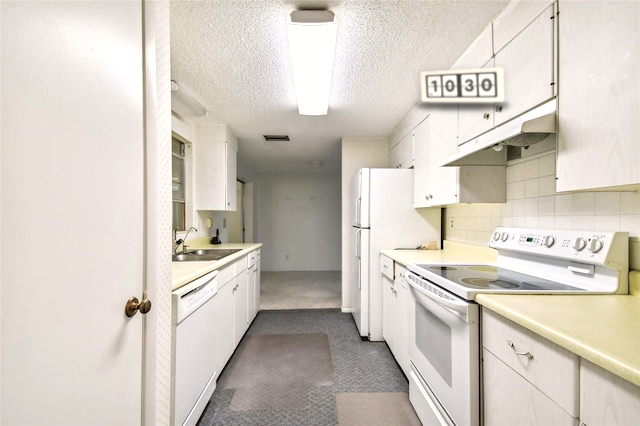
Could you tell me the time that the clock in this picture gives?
10:30
